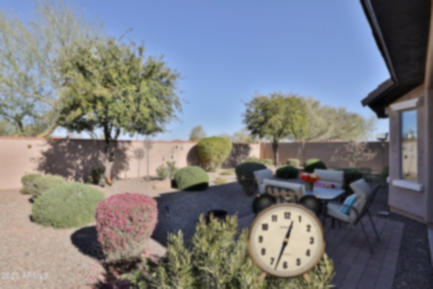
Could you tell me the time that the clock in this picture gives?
12:33
